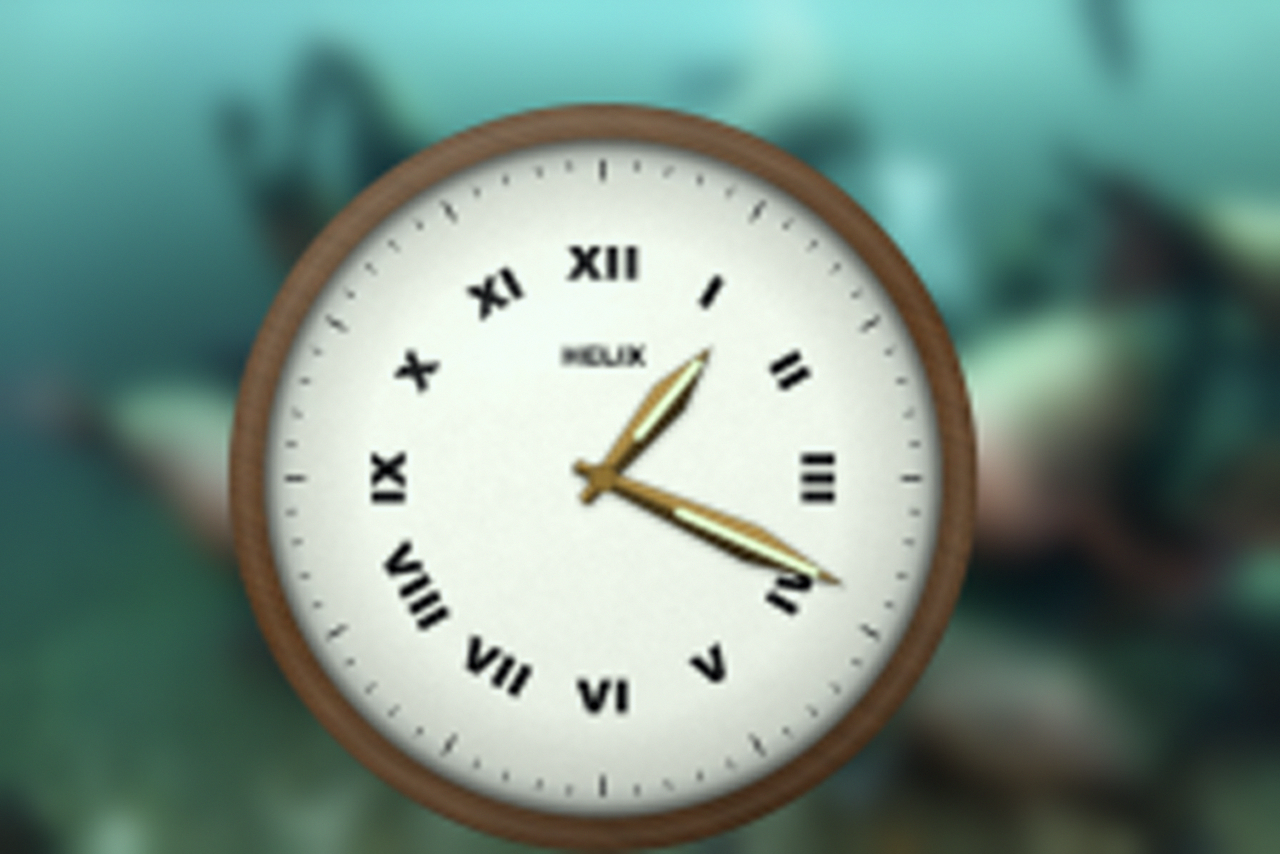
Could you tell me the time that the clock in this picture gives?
1:19
